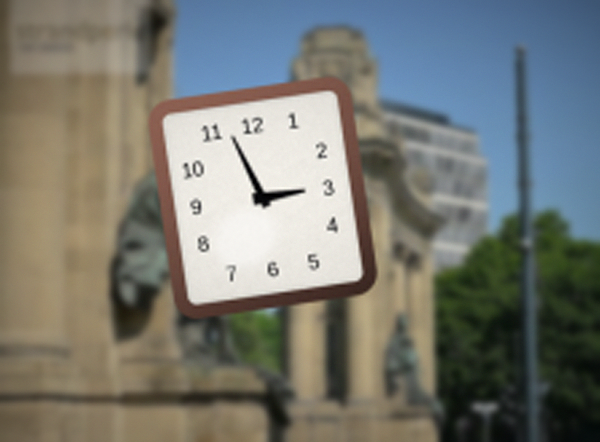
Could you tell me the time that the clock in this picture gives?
2:57
